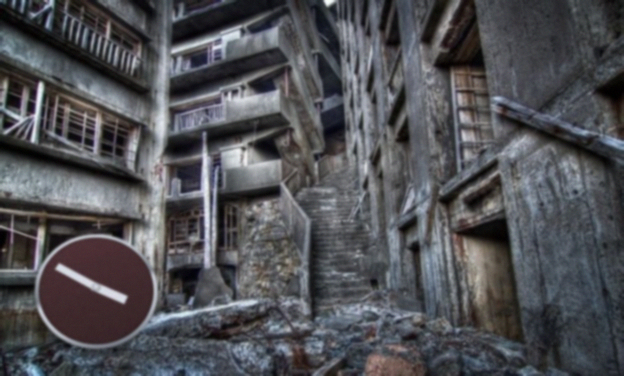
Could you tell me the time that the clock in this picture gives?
3:50
